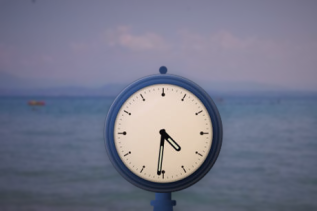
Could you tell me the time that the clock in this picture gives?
4:31
